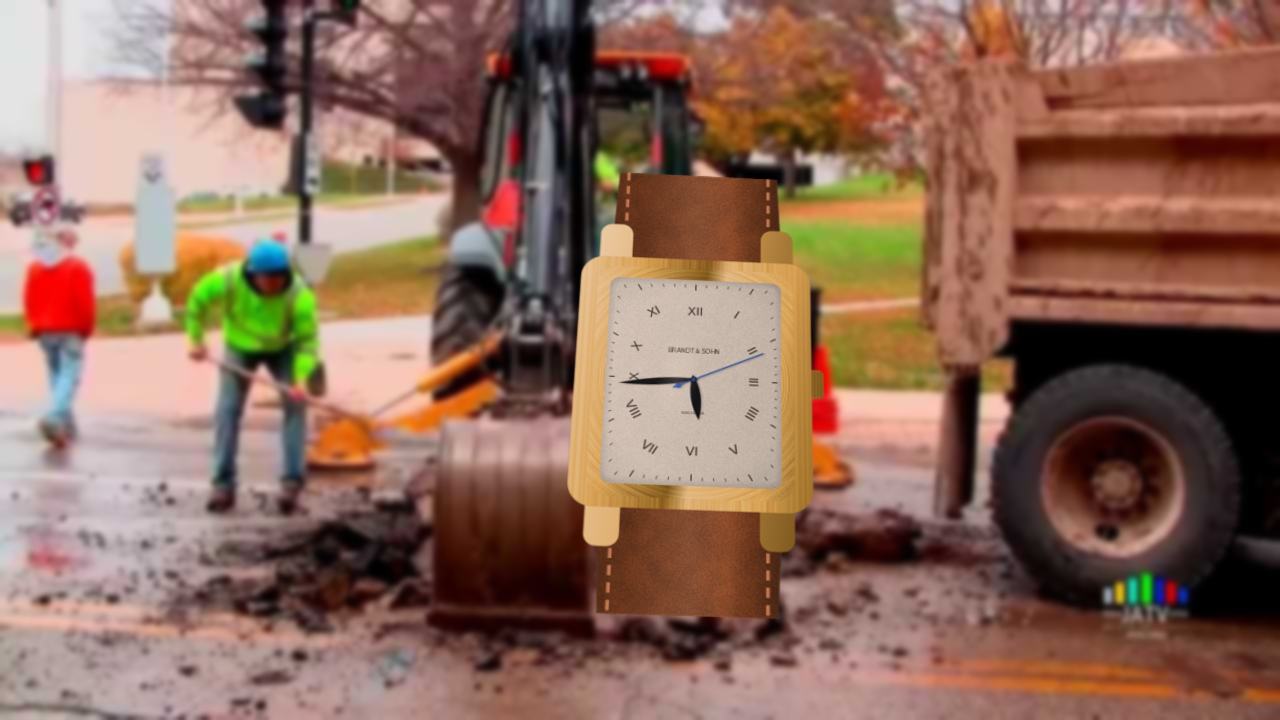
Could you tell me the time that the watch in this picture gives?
5:44:11
